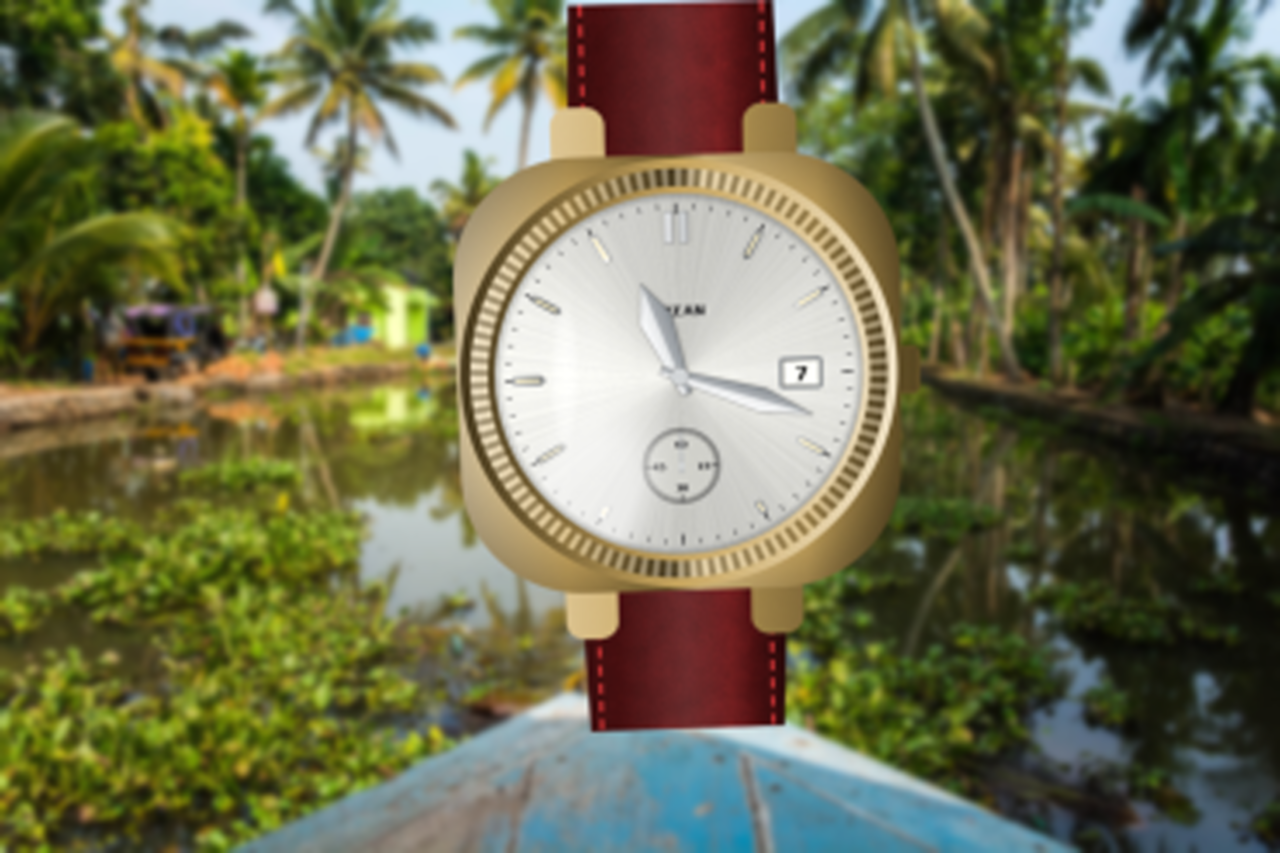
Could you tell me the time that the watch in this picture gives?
11:18
